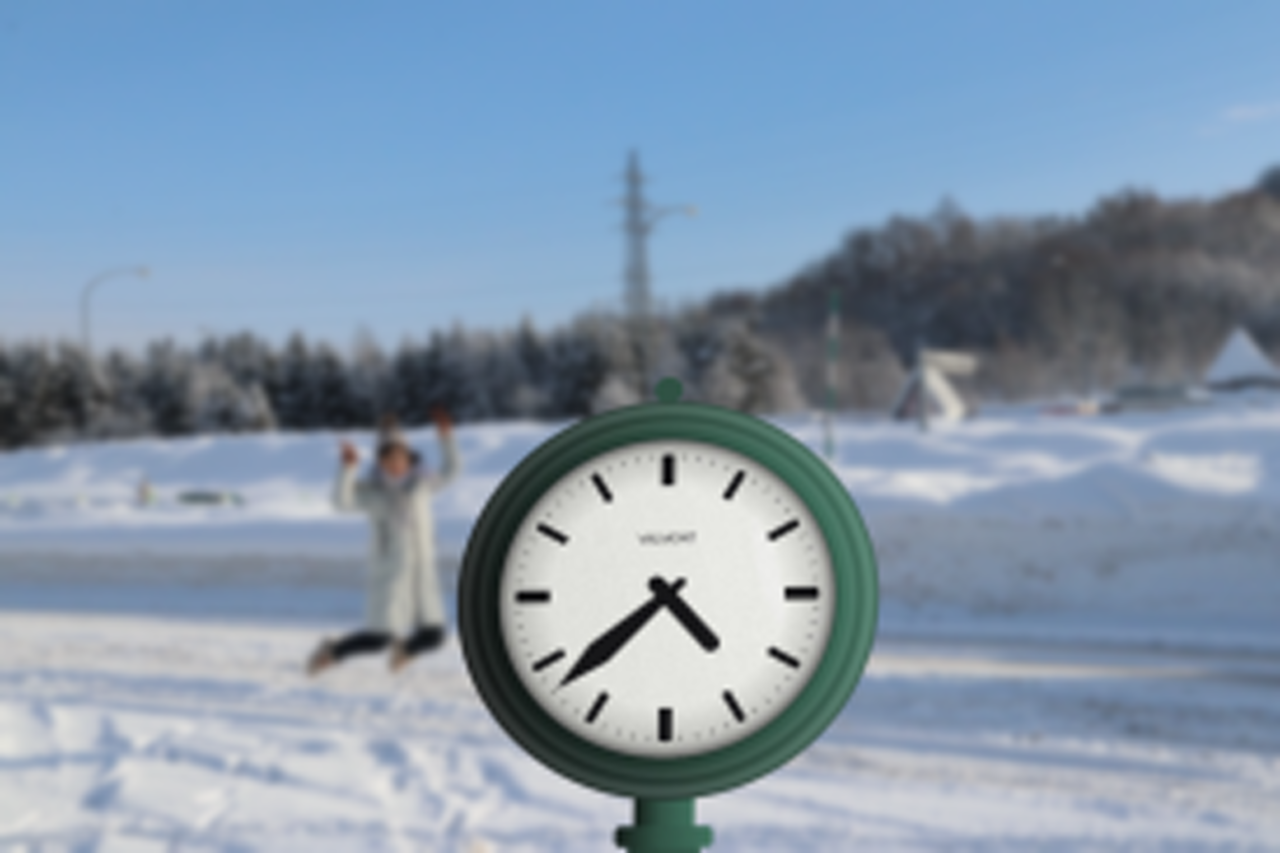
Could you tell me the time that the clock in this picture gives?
4:38
